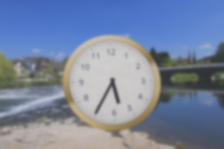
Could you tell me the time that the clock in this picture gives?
5:35
